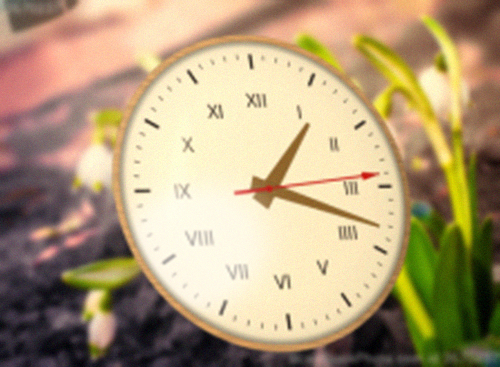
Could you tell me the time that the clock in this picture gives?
1:18:14
